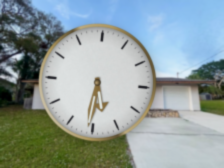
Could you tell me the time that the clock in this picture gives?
5:31
